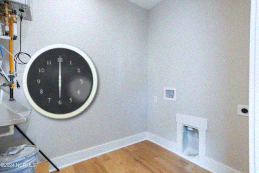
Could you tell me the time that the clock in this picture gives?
6:00
